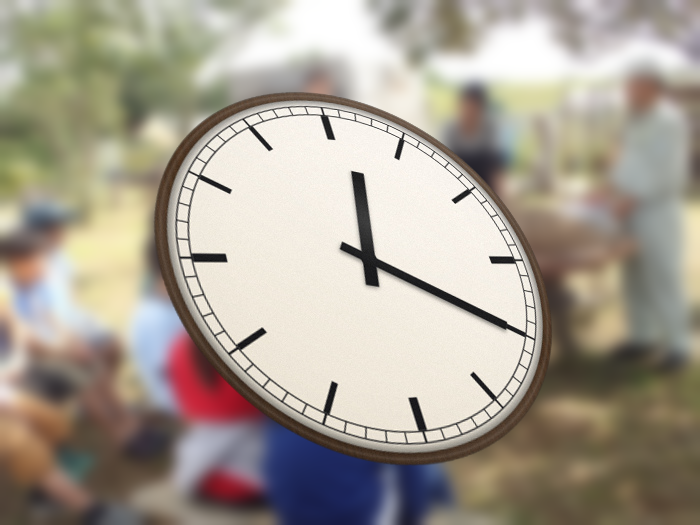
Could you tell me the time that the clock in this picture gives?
12:20
